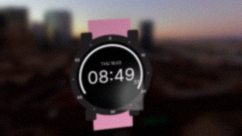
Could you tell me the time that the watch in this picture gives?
8:49
